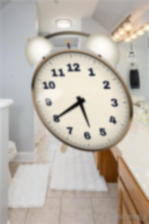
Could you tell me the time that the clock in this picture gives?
5:40
